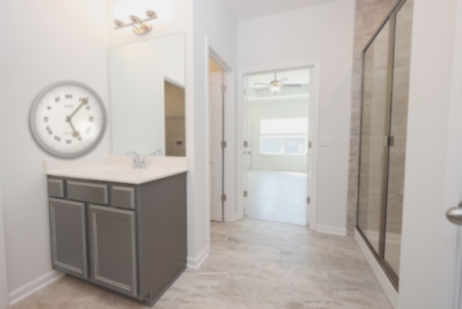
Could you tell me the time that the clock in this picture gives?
5:07
